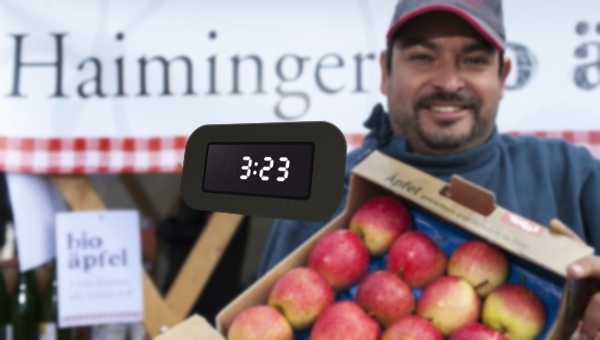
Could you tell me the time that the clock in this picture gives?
3:23
